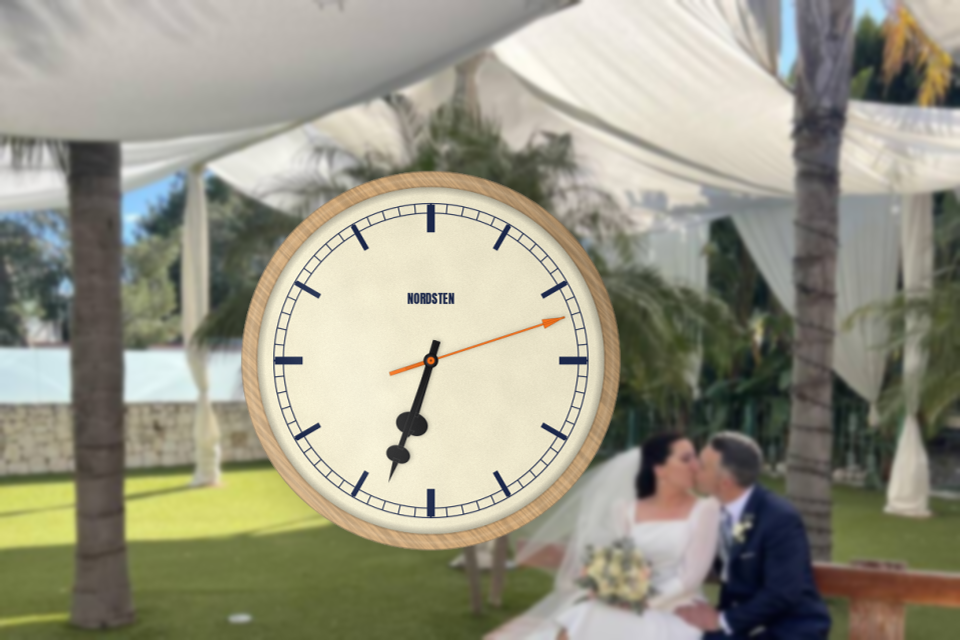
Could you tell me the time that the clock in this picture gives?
6:33:12
